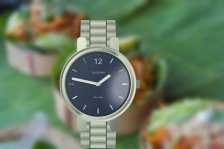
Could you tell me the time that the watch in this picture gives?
1:47
